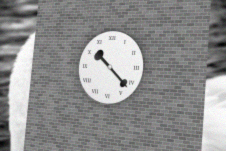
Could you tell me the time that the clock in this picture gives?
10:22
